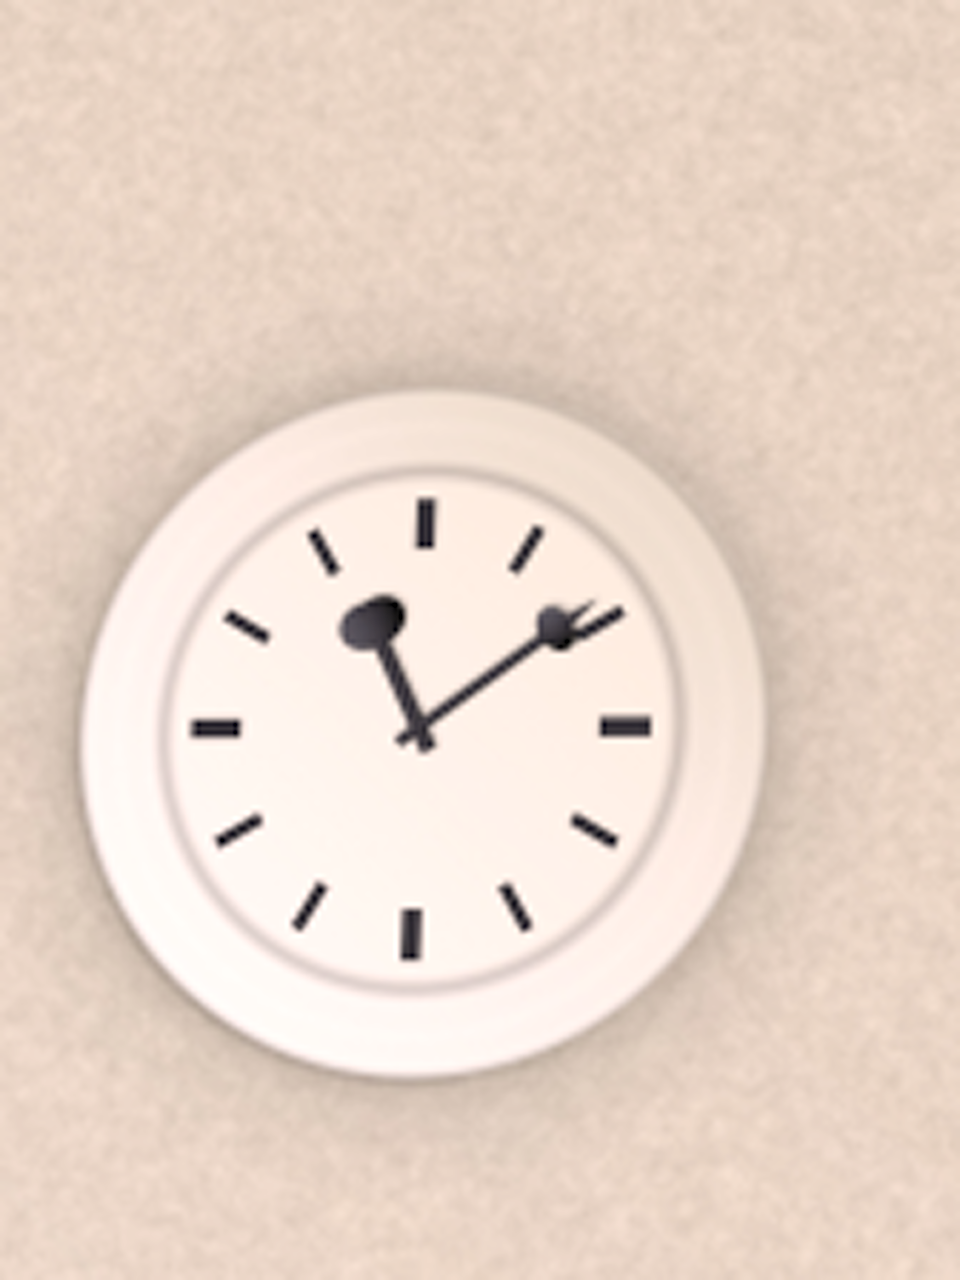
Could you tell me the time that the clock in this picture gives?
11:09
